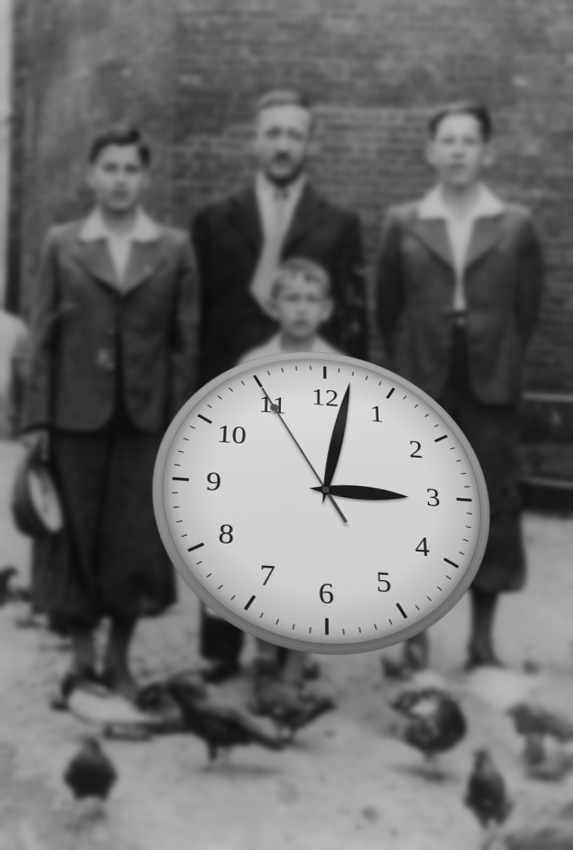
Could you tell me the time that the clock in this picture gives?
3:01:55
